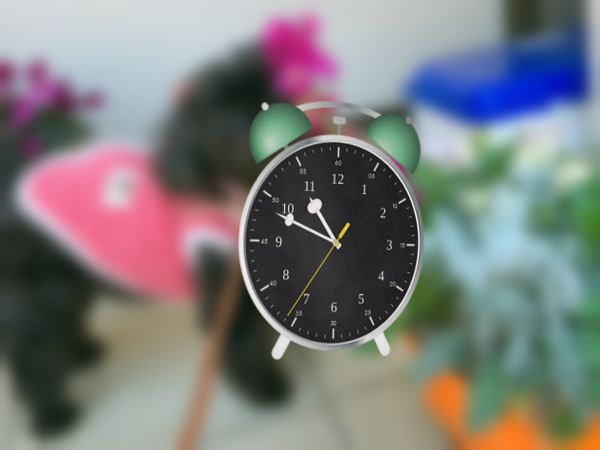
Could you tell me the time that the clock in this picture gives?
10:48:36
